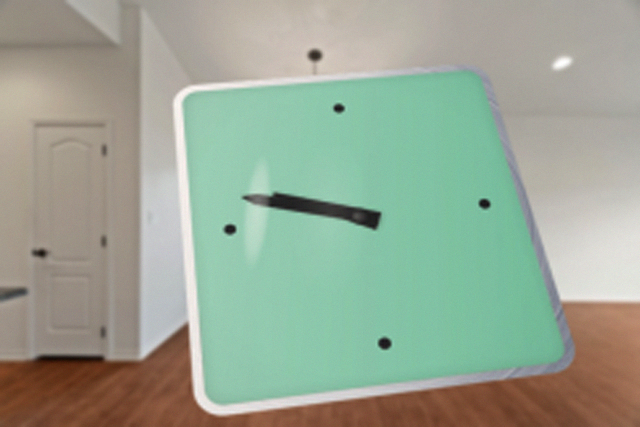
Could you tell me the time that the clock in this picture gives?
9:48
